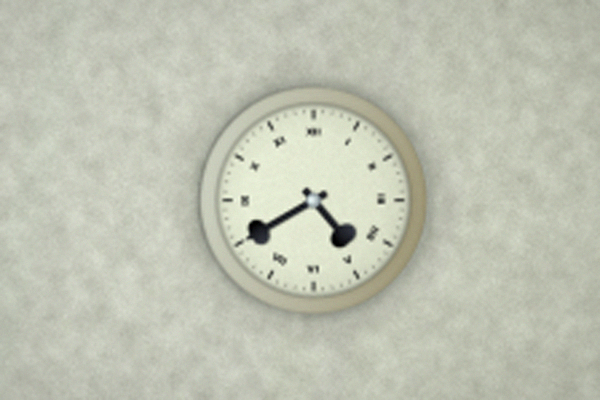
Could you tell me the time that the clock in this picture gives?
4:40
